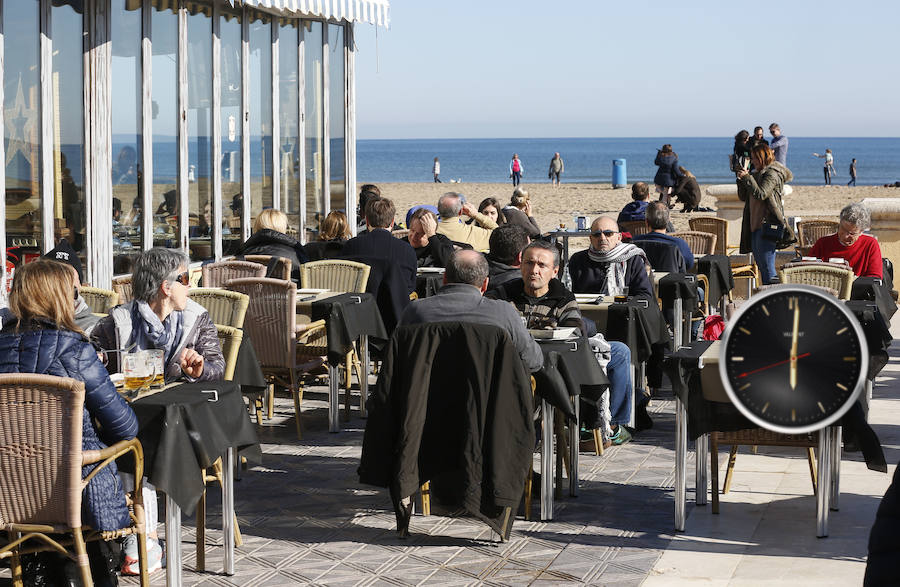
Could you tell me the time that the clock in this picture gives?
6:00:42
